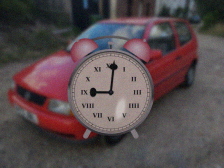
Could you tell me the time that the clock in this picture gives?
9:01
